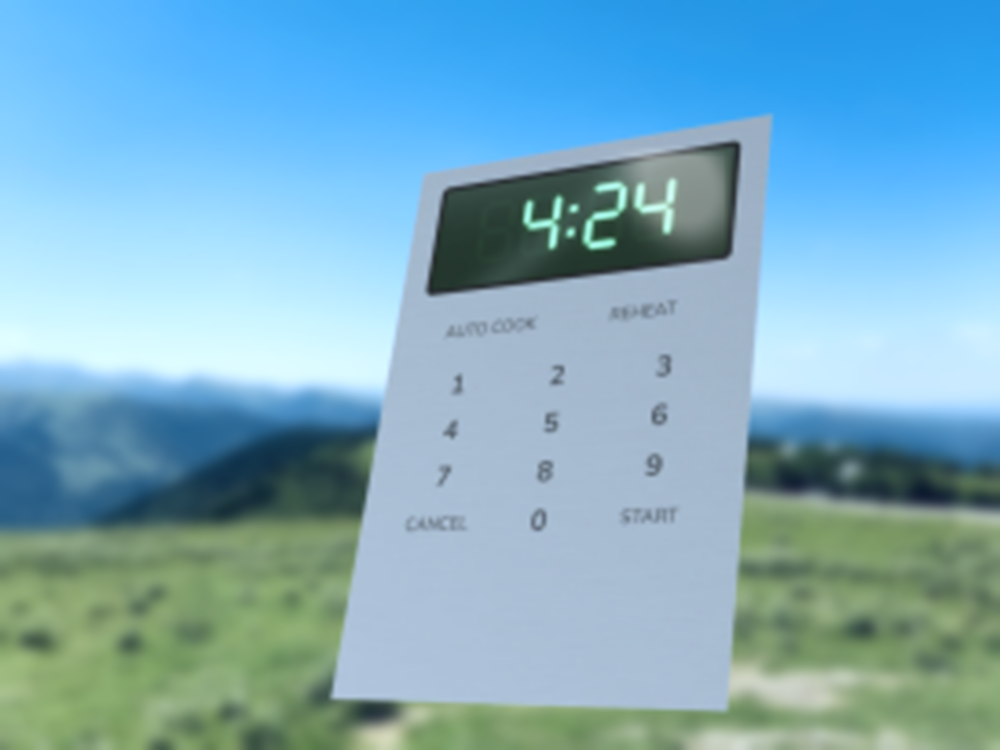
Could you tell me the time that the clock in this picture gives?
4:24
